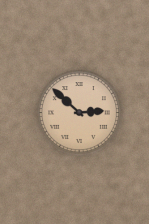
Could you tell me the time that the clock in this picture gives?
2:52
